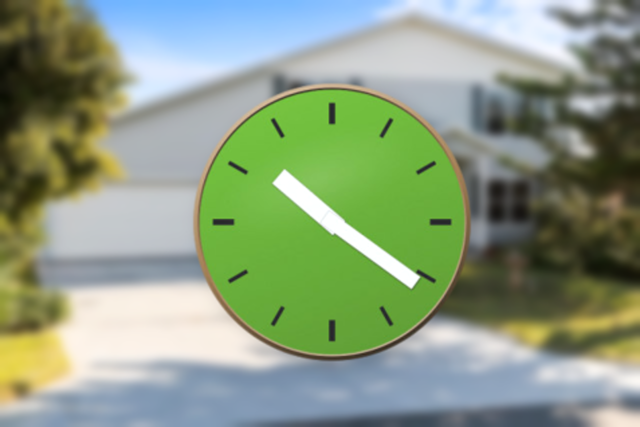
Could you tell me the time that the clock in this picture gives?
10:21
